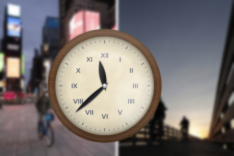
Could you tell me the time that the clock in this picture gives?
11:38
